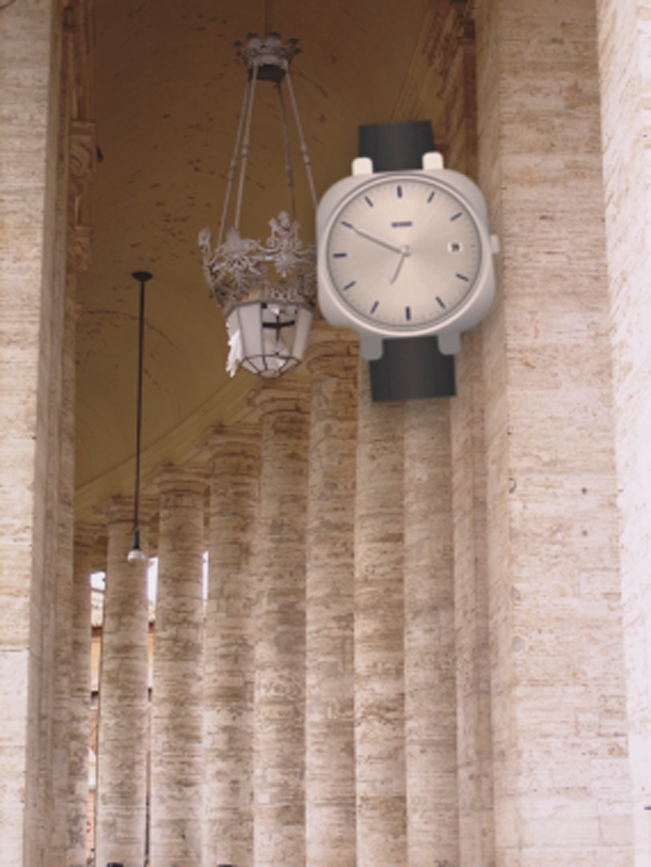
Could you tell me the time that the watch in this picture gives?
6:50
